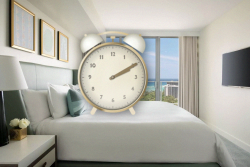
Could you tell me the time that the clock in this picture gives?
2:10
